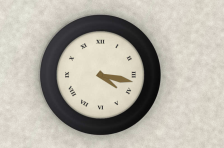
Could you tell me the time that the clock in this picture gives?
4:17
